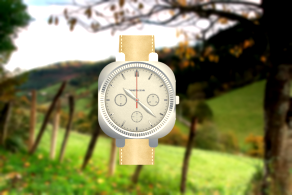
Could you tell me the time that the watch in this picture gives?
10:22
